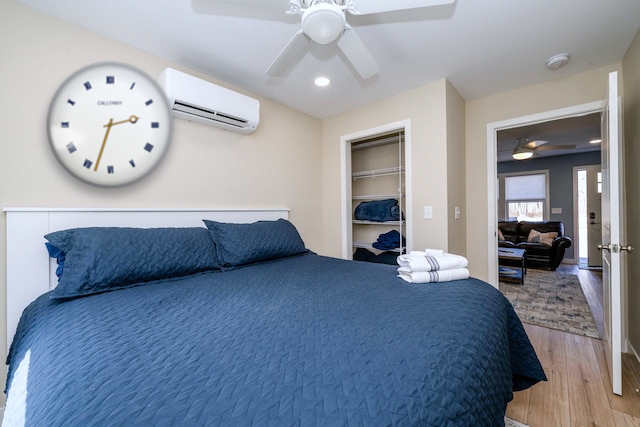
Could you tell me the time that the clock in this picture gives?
2:33
